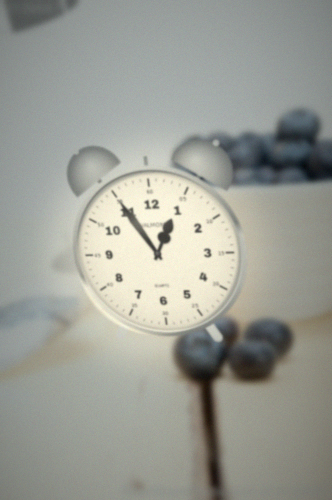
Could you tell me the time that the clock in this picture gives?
12:55
